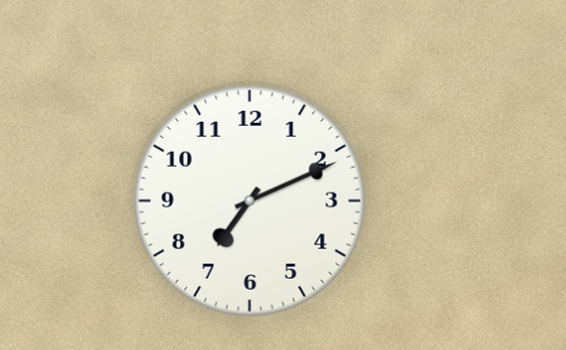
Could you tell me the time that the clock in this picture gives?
7:11
